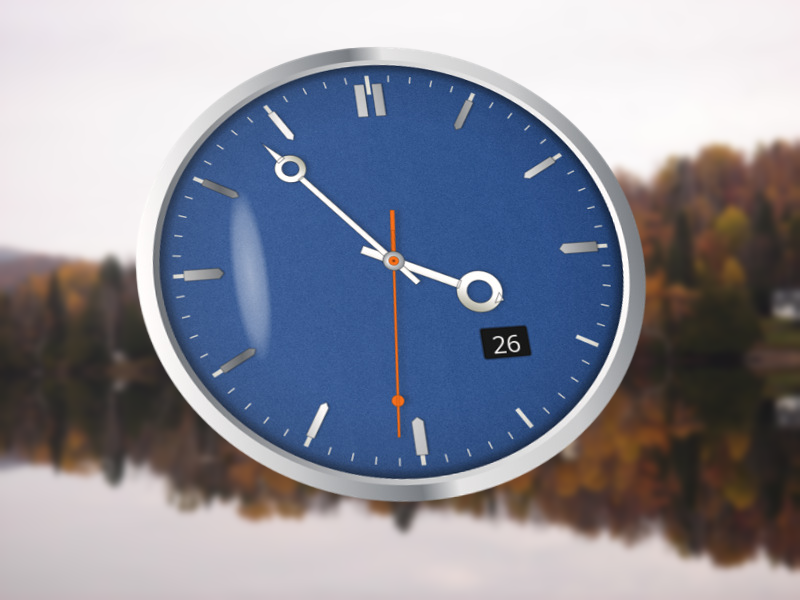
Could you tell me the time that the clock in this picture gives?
3:53:31
